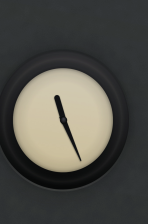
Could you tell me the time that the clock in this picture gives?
11:26
